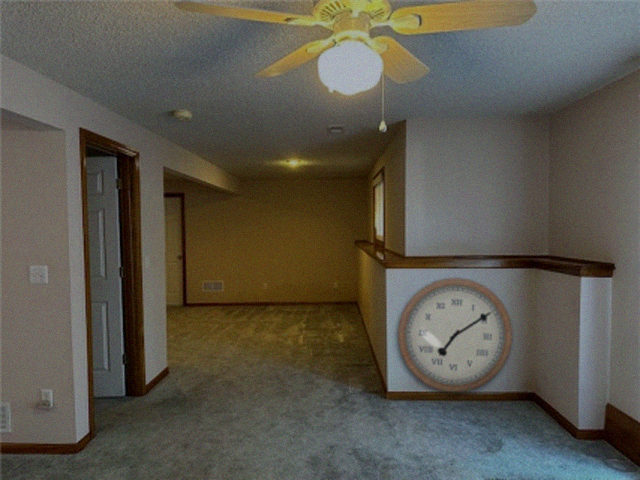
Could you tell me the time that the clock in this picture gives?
7:09
